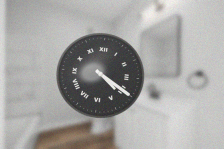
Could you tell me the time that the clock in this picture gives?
4:20
